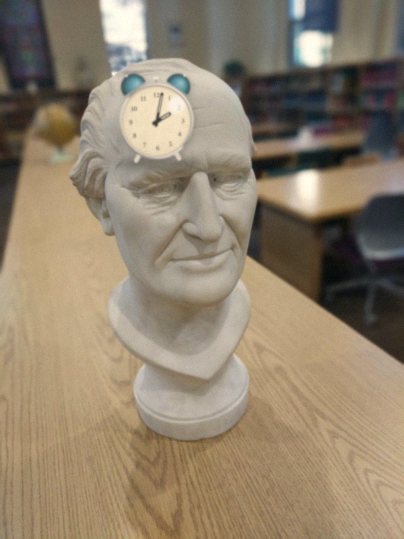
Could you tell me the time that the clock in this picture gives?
2:02
